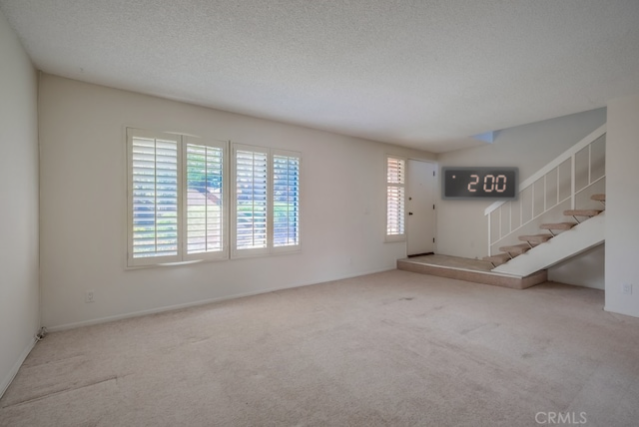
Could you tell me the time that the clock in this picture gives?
2:00
